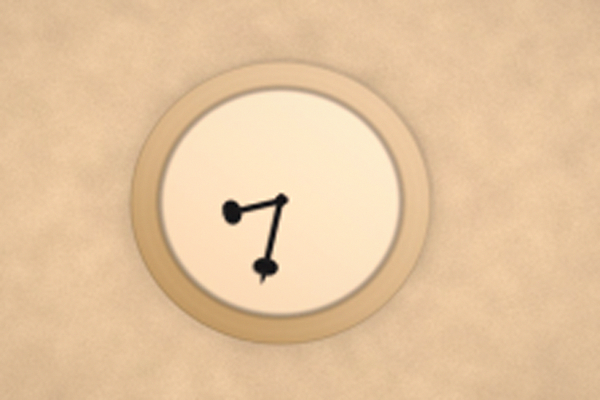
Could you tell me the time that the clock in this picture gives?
8:32
